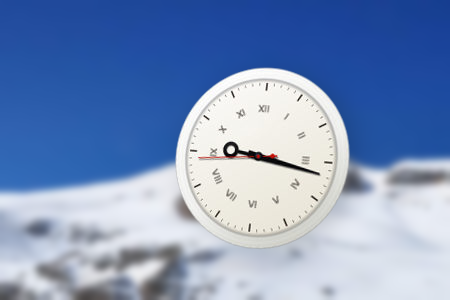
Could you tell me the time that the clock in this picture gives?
9:16:44
